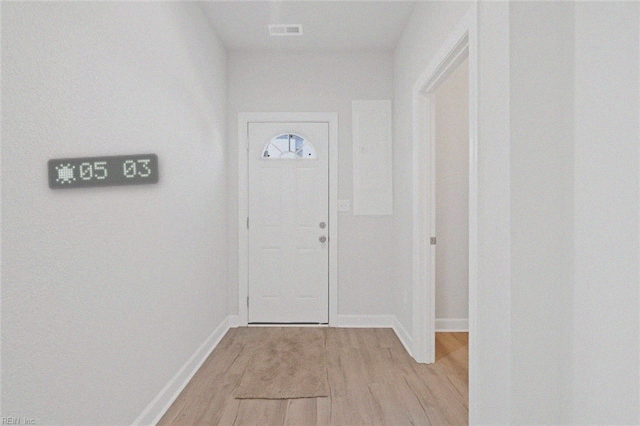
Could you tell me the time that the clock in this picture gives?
5:03
